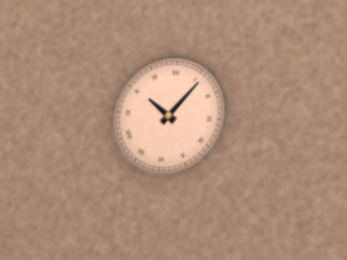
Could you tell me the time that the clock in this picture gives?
10:06
